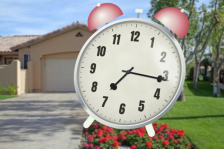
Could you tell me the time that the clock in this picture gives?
7:16
